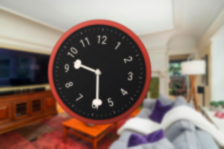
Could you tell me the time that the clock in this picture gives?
9:29
